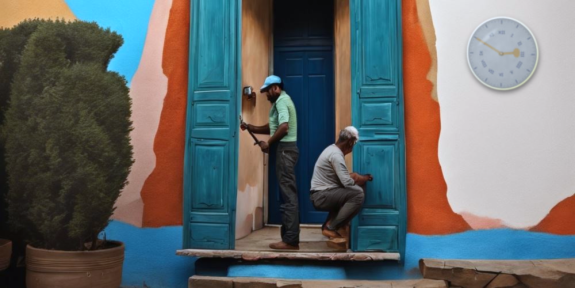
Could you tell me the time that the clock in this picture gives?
2:50
